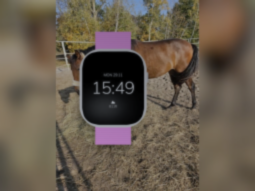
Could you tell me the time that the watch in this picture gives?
15:49
